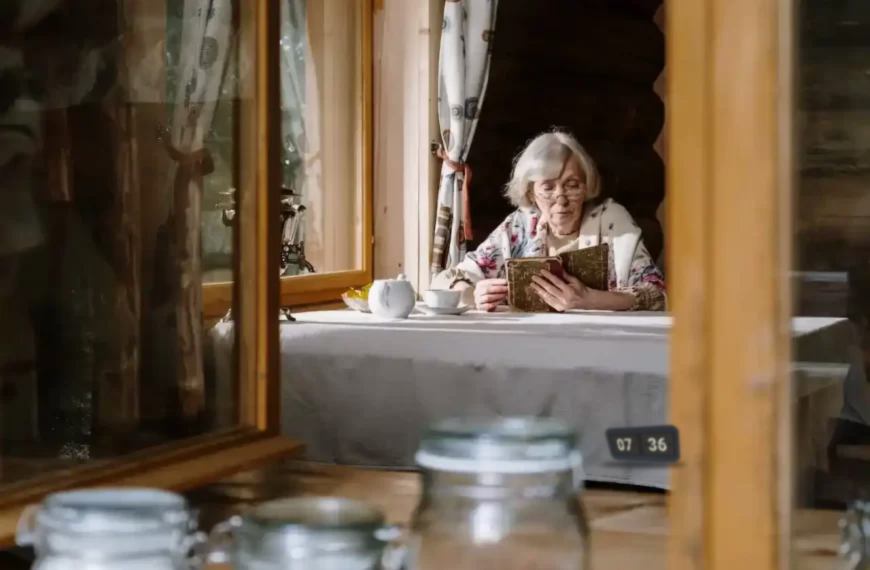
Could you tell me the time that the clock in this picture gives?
7:36
